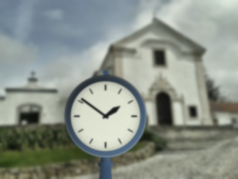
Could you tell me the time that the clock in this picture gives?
1:51
